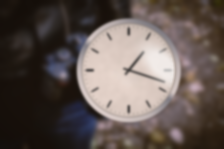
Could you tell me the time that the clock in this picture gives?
1:18
